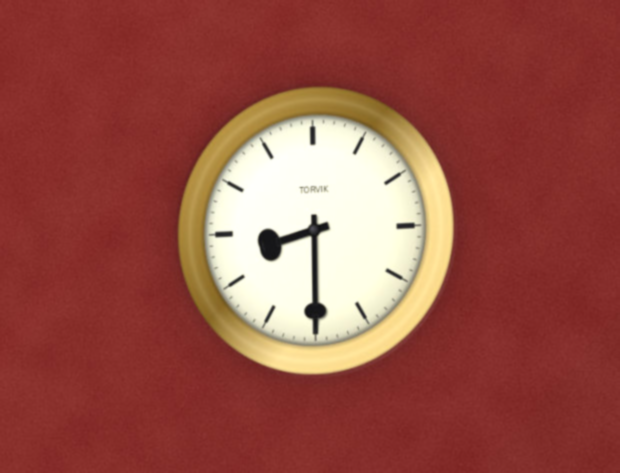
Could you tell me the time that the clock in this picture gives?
8:30
